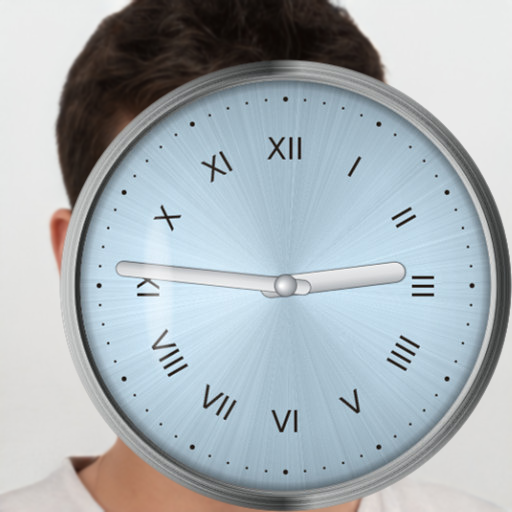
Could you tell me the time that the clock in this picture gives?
2:46
